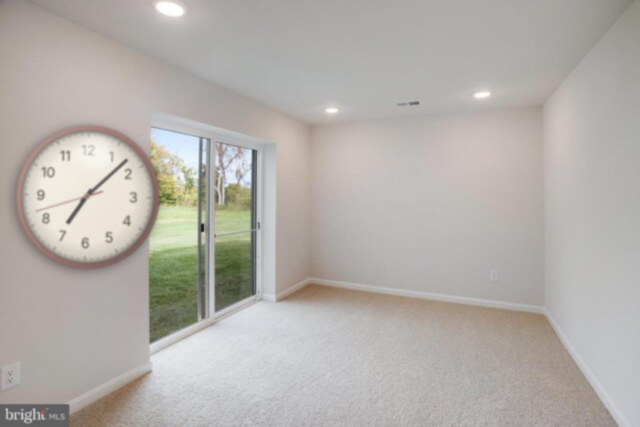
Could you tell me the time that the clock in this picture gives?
7:07:42
